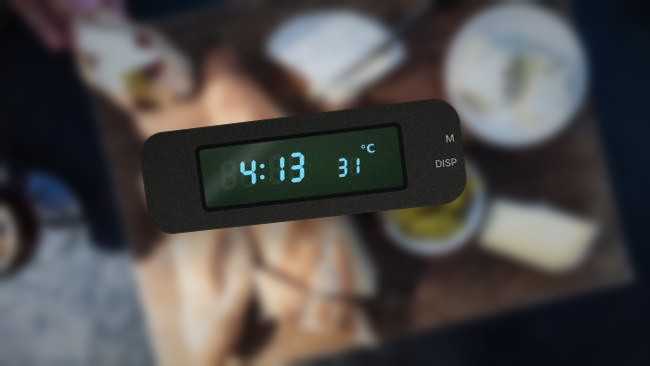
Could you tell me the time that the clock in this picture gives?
4:13
